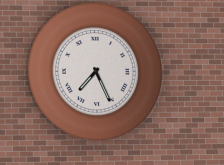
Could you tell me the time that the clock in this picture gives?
7:26
